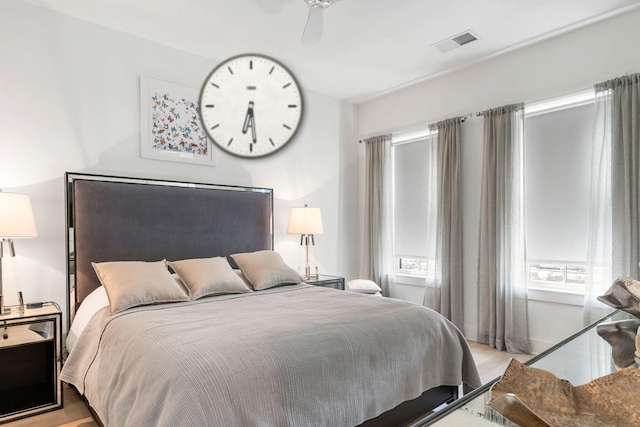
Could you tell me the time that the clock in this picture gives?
6:29
